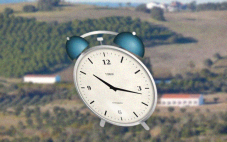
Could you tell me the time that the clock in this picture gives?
10:17
